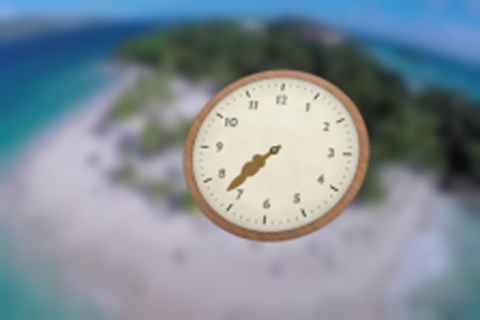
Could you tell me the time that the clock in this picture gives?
7:37
